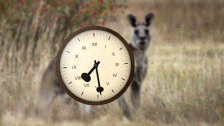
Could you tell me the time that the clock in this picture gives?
7:29
